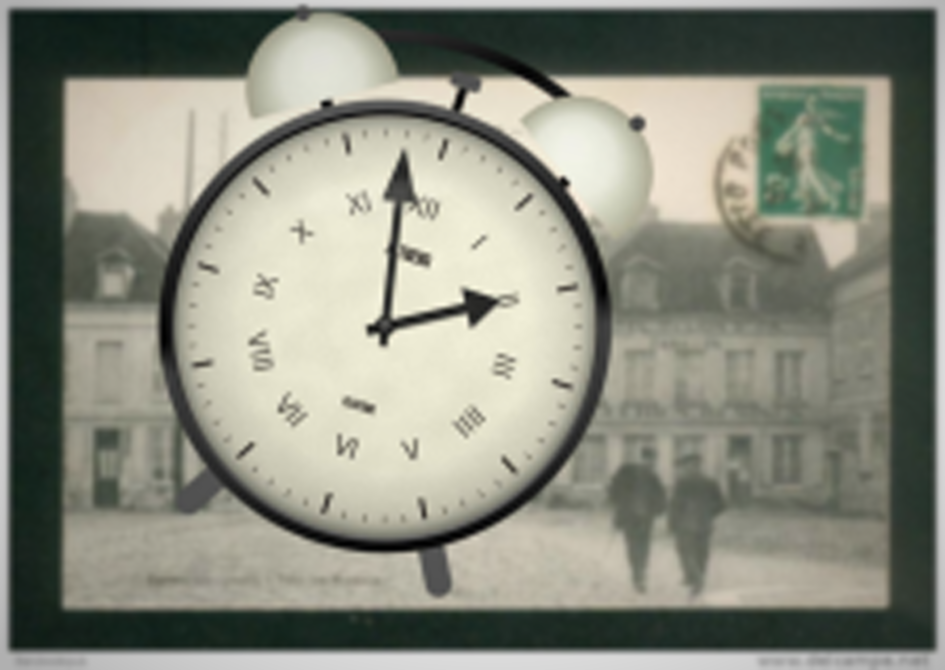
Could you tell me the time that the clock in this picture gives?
1:58
